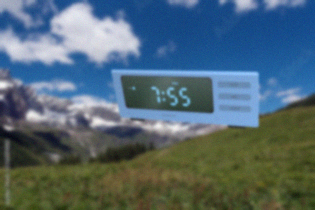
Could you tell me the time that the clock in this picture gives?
7:55
